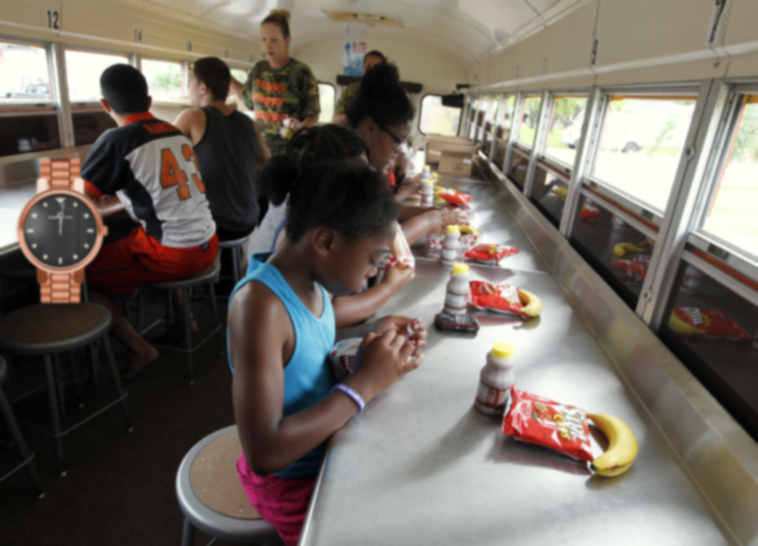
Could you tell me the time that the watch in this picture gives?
12:01
